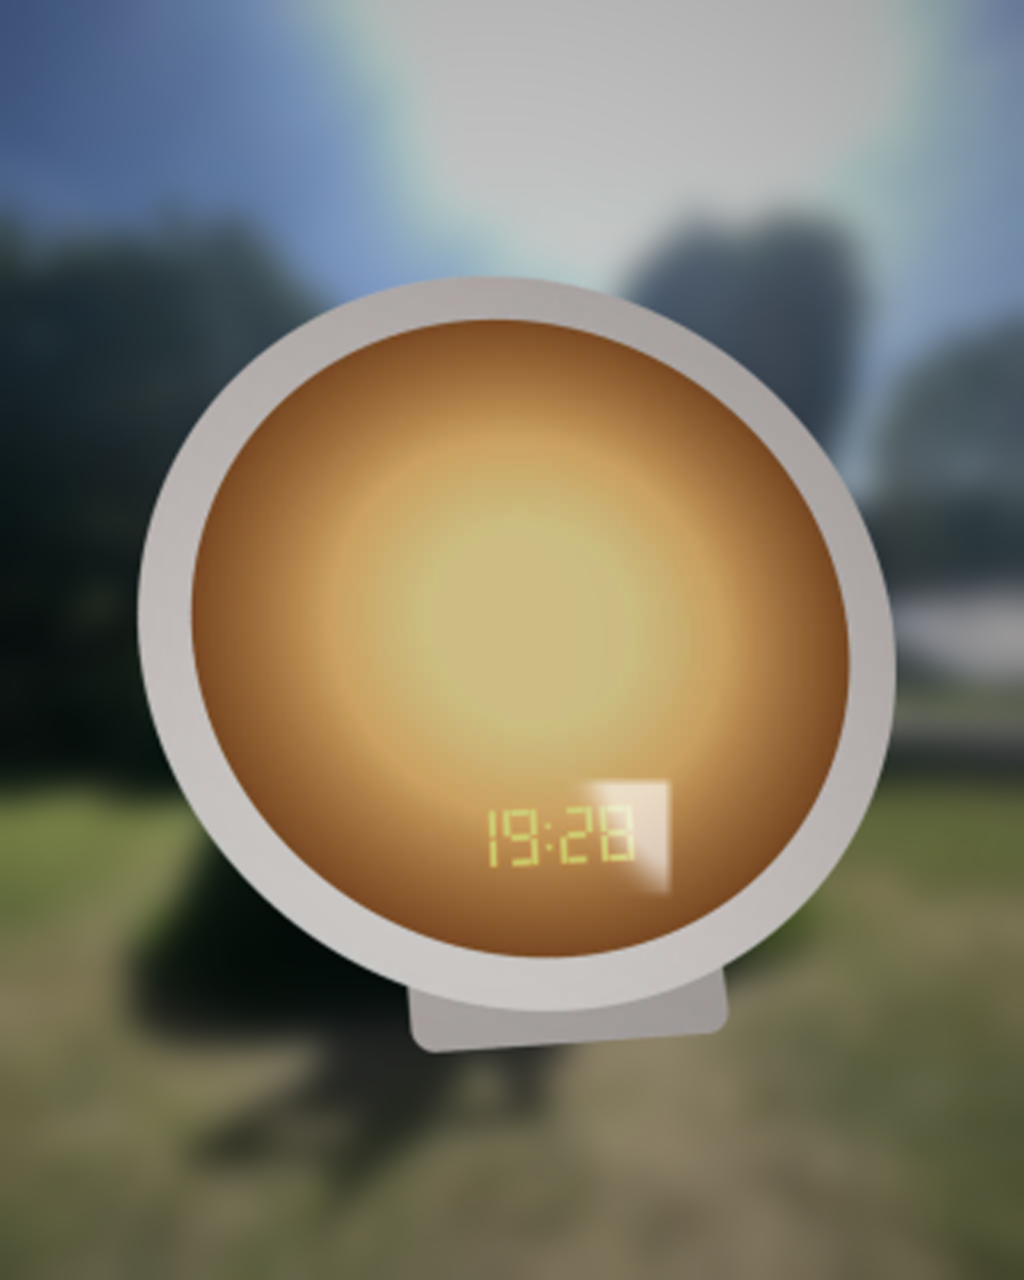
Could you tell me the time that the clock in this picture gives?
19:28
